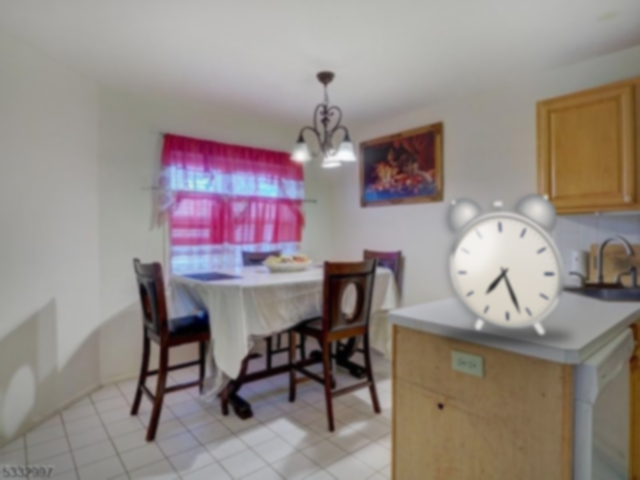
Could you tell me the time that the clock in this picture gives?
7:27
